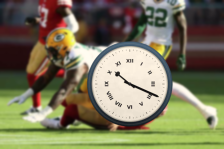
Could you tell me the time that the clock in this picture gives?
10:19
